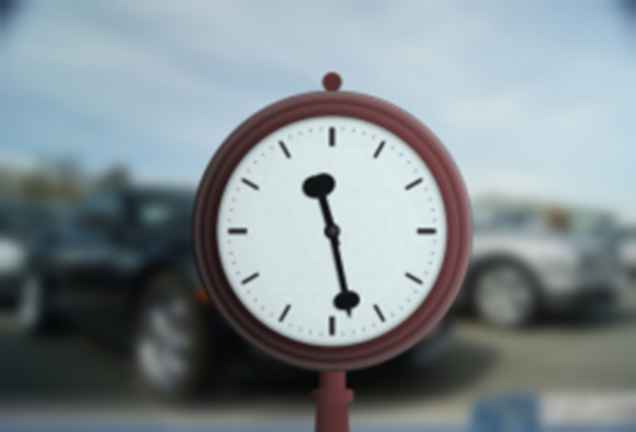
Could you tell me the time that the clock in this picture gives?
11:28
